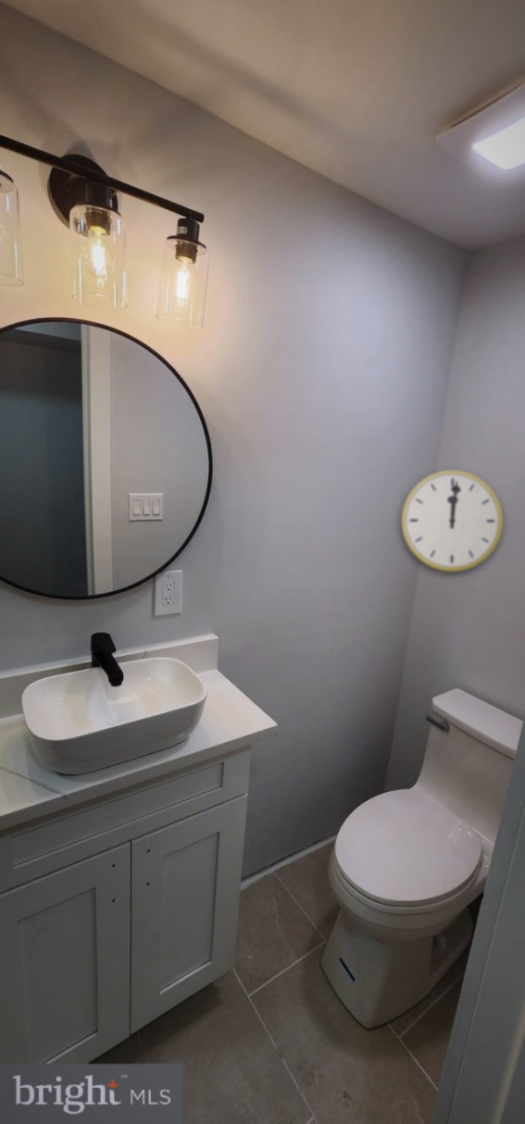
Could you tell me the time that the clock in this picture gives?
12:01
